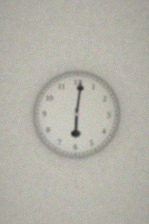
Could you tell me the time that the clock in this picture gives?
6:01
